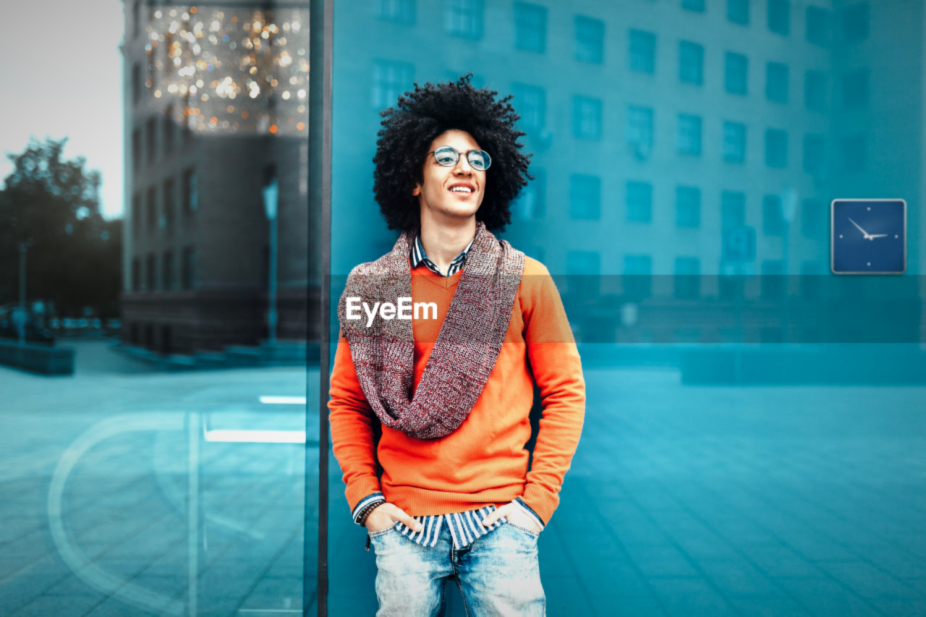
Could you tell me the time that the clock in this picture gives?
2:52
